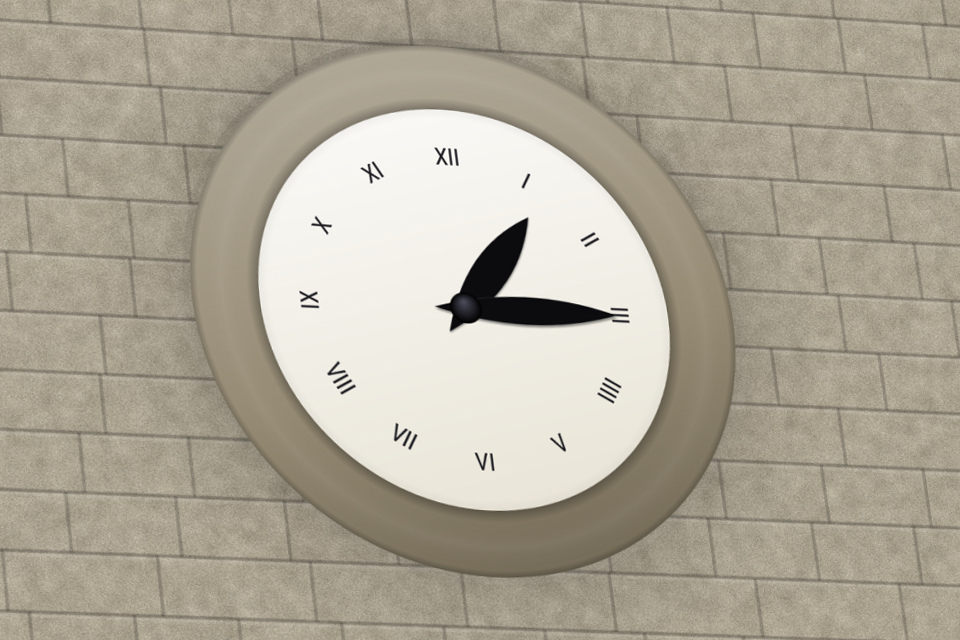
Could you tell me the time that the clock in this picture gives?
1:15
